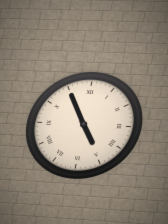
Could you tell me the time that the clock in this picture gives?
4:55
